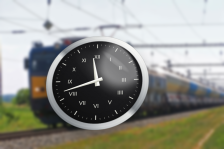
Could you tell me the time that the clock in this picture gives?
11:42
